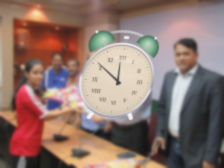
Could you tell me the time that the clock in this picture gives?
11:51
